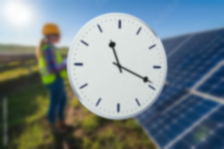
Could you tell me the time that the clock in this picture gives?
11:19
